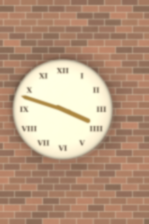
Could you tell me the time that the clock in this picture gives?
3:48
